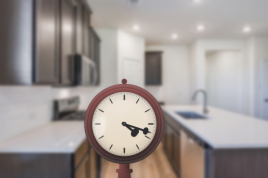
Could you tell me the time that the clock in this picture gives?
4:18
